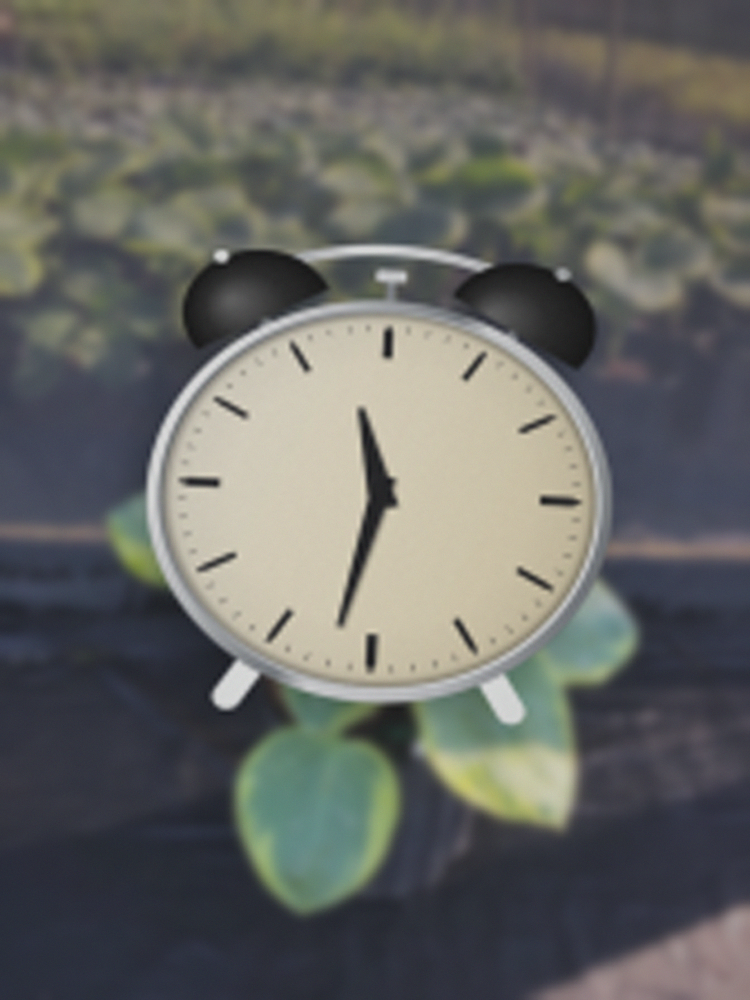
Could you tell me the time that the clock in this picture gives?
11:32
